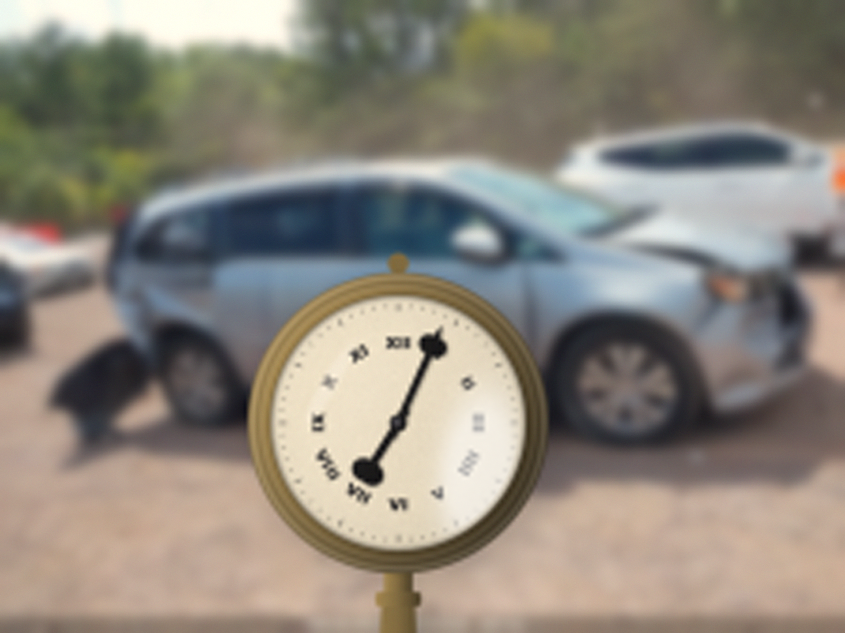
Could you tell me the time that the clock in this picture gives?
7:04
